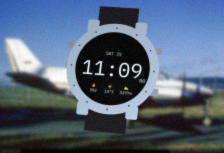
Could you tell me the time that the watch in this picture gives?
11:09
